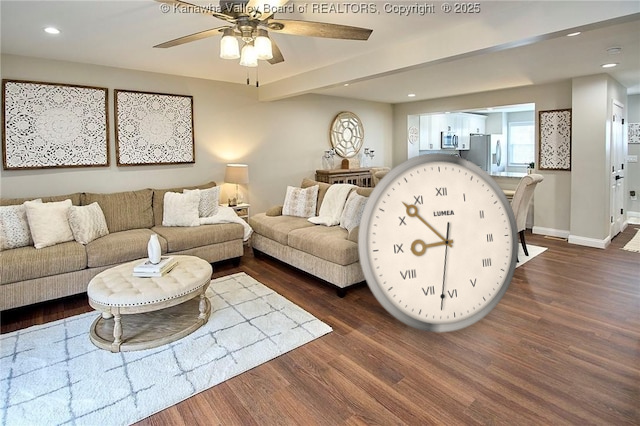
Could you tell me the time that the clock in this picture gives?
8:52:32
